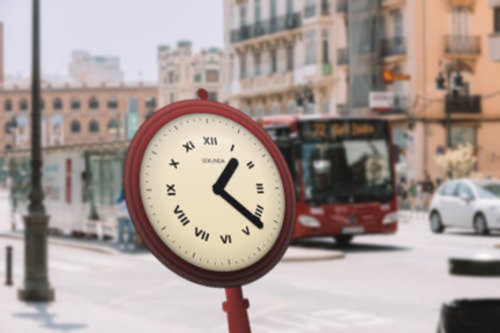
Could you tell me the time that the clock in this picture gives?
1:22
